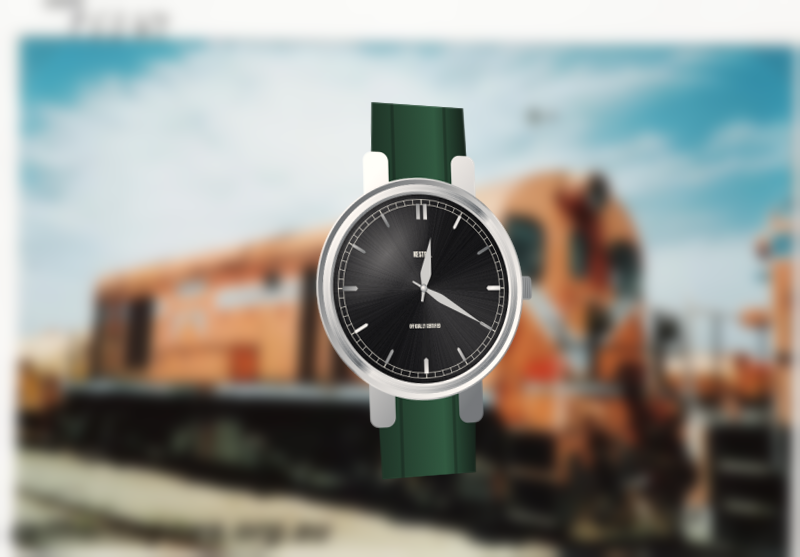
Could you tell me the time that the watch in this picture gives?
12:20
